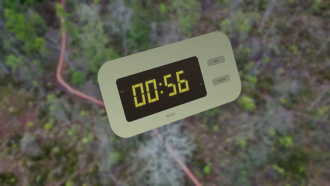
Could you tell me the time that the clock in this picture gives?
0:56
